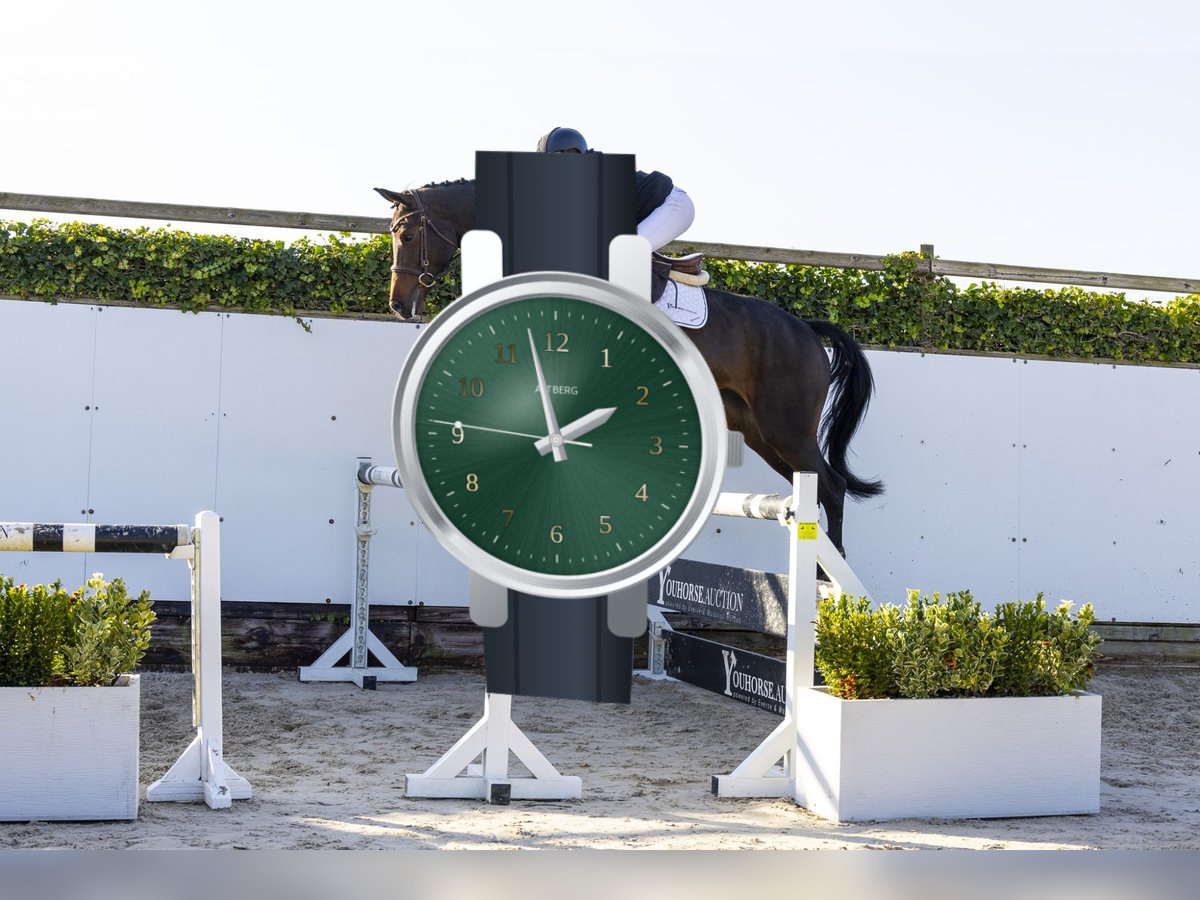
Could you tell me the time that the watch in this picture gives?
1:57:46
